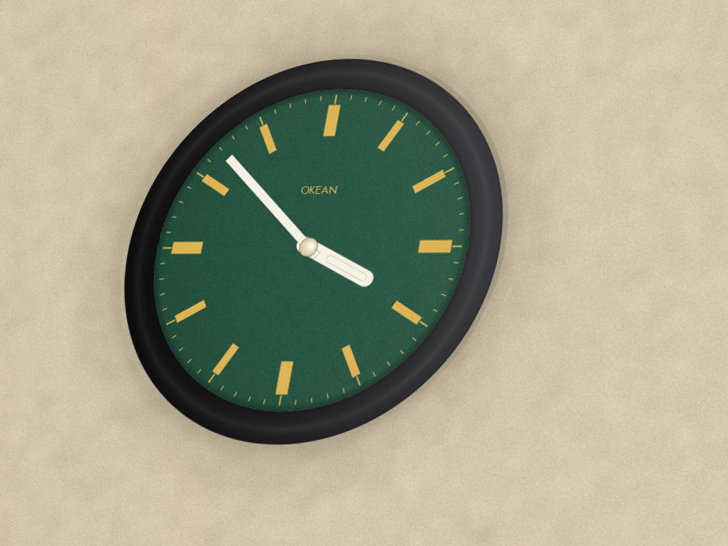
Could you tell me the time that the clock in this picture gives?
3:52
